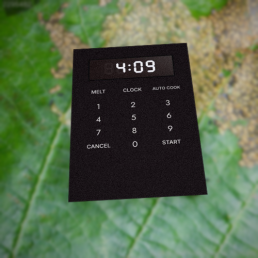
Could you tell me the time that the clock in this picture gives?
4:09
